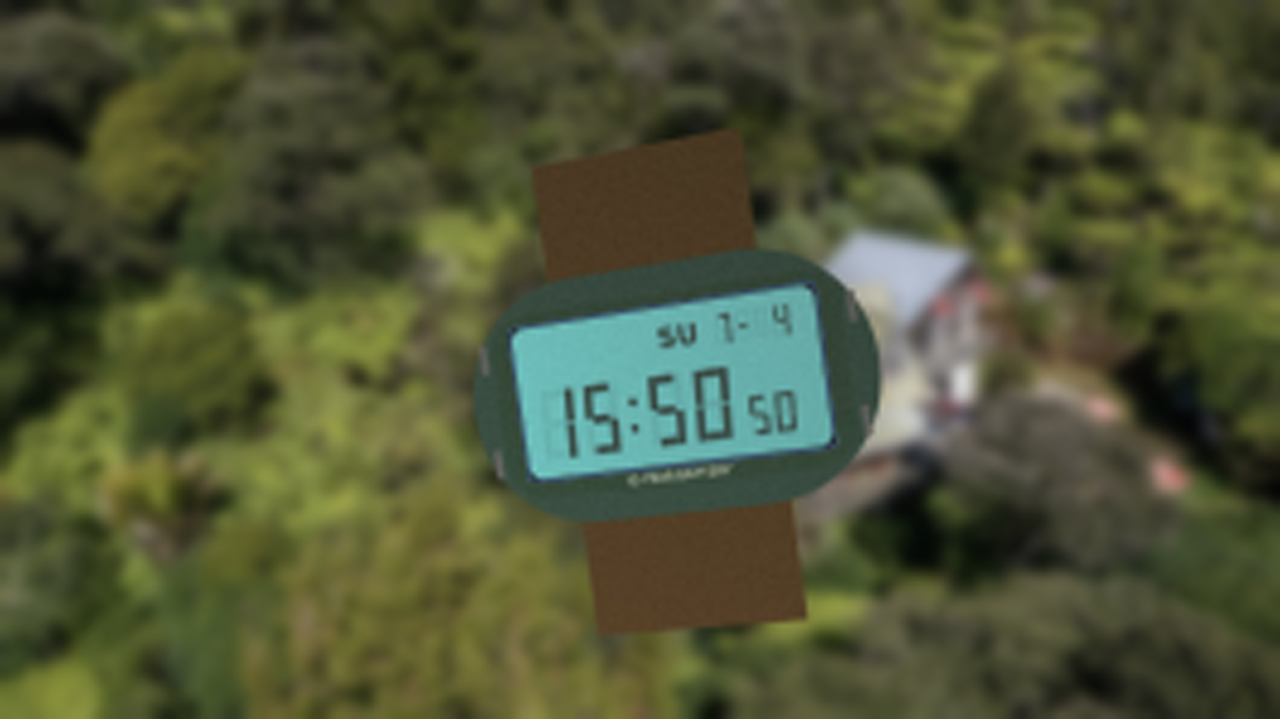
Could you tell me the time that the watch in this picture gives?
15:50:50
